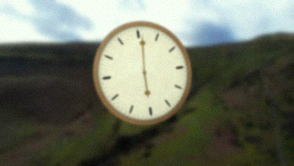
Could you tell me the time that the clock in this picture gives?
6:01
